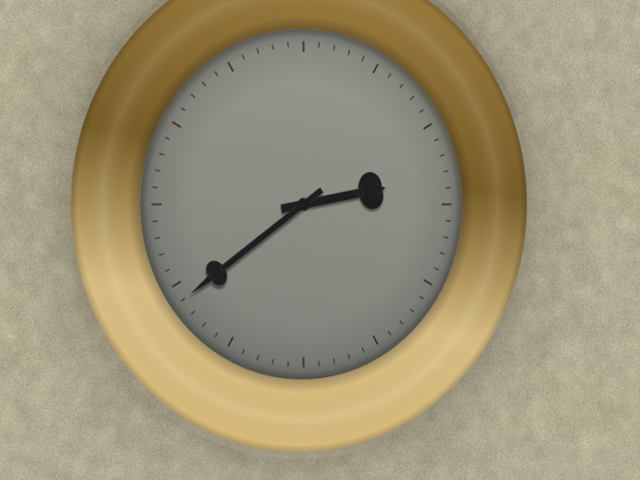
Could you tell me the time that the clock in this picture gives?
2:39
